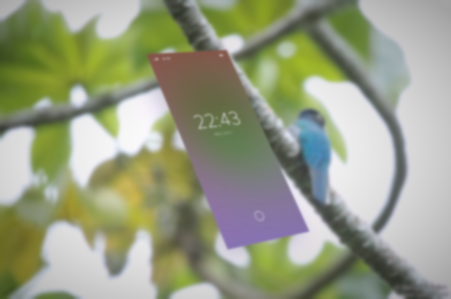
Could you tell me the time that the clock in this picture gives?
22:43
